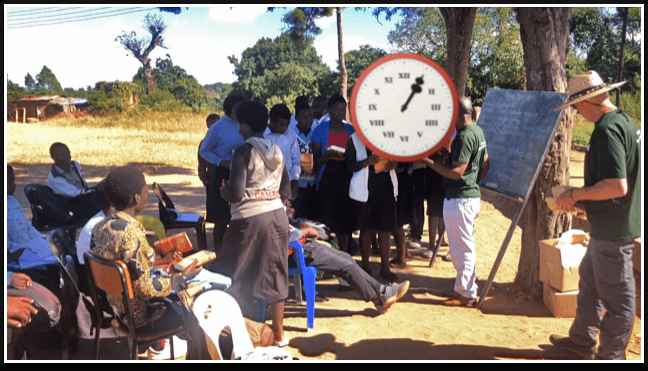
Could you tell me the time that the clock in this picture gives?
1:05
